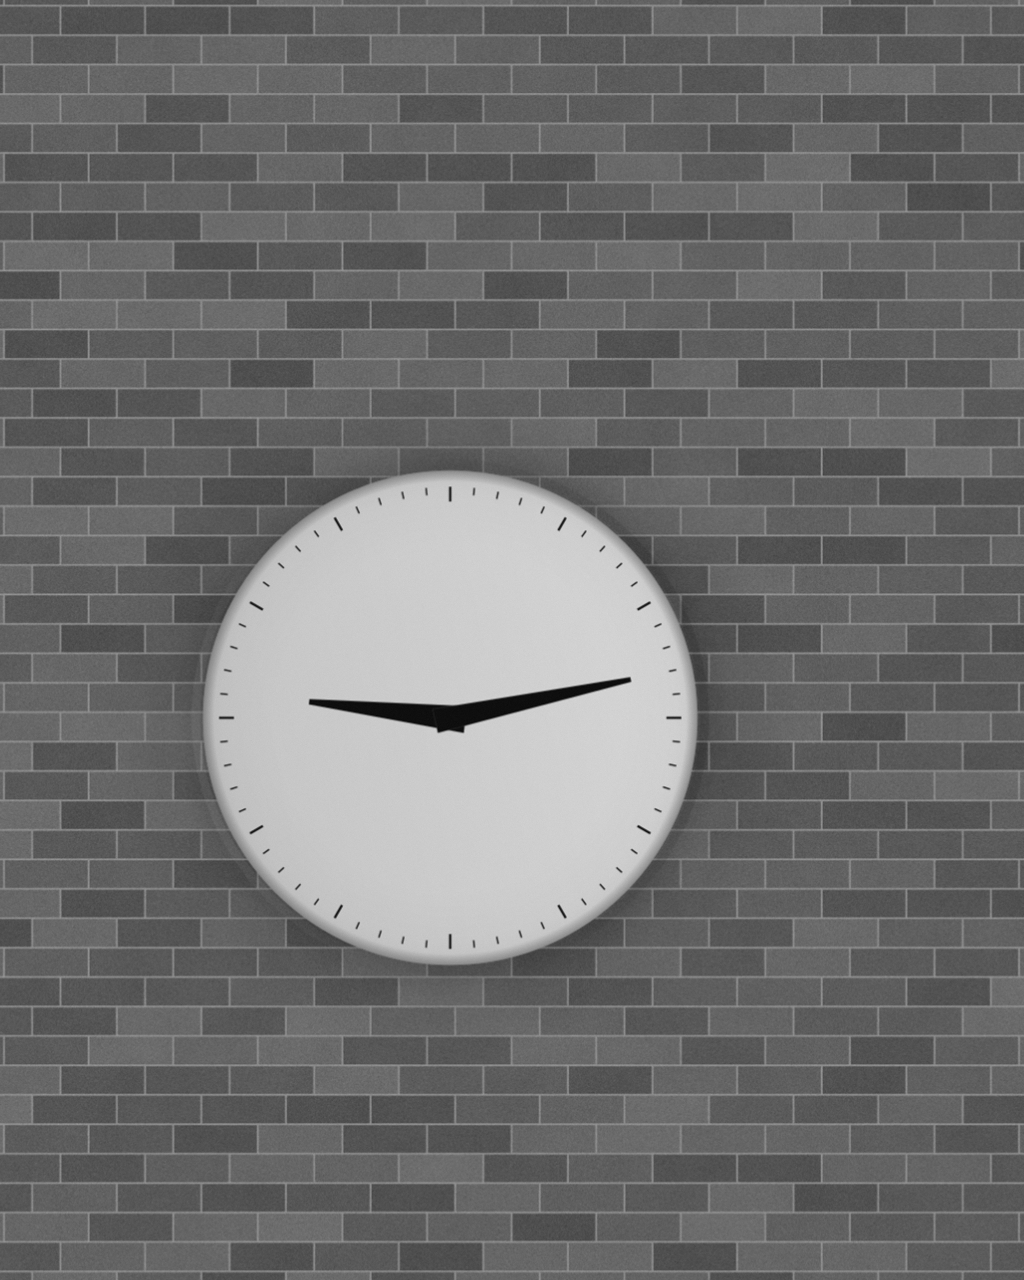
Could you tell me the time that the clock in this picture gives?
9:13
